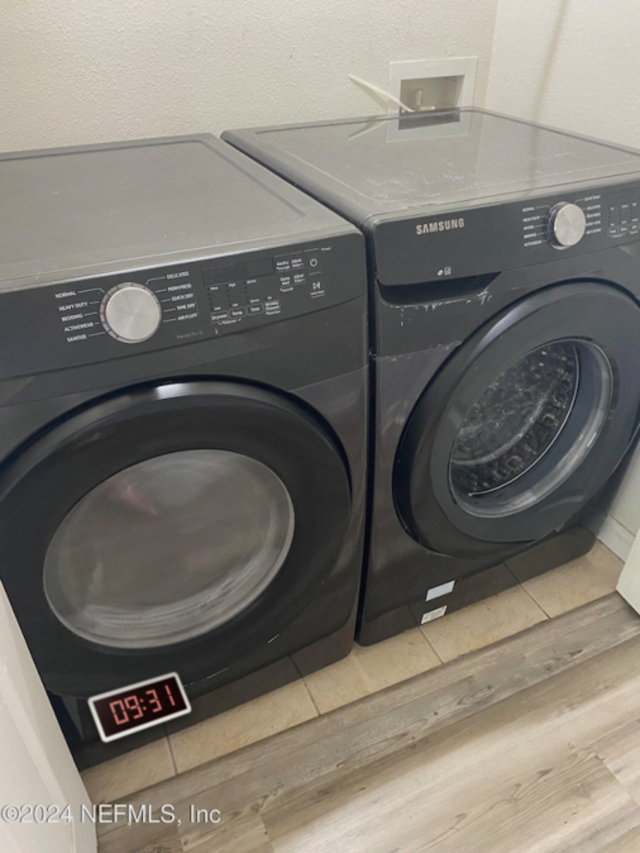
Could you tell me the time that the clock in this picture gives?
9:31
